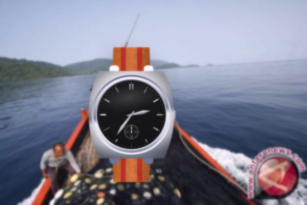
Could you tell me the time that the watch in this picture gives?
2:36
